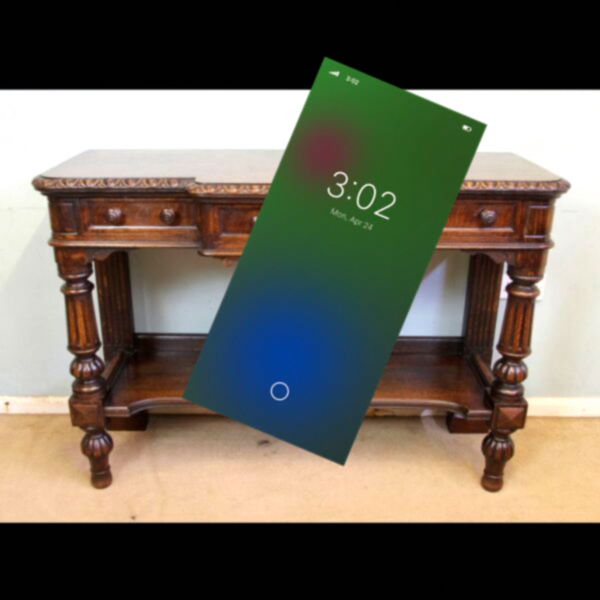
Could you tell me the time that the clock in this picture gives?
3:02
